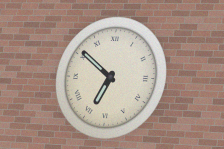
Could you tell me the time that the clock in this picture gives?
6:51
